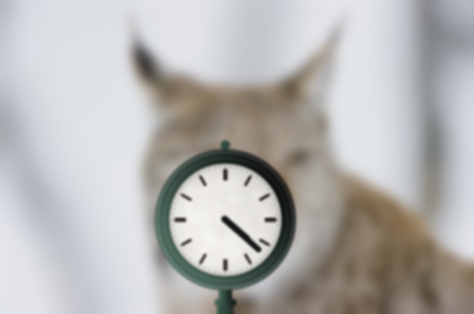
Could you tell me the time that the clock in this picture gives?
4:22
